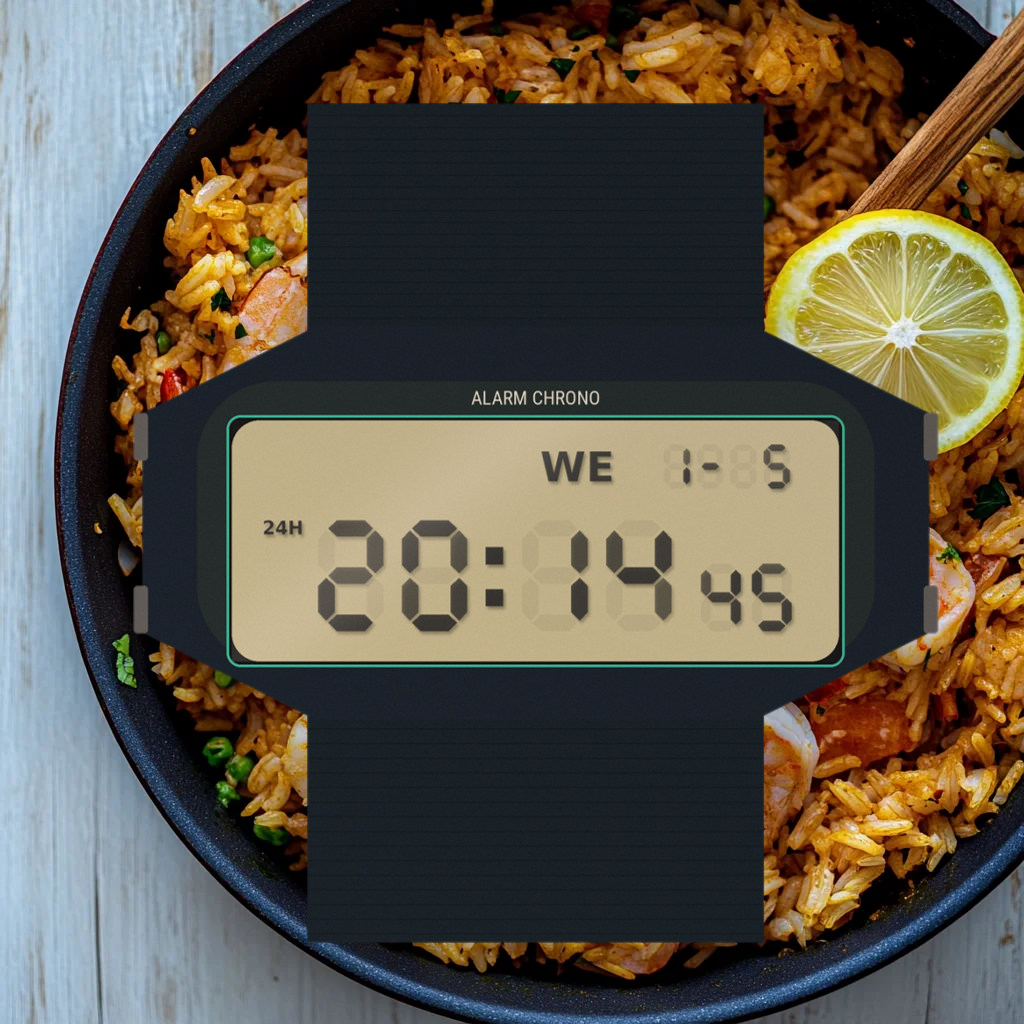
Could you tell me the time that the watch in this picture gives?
20:14:45
